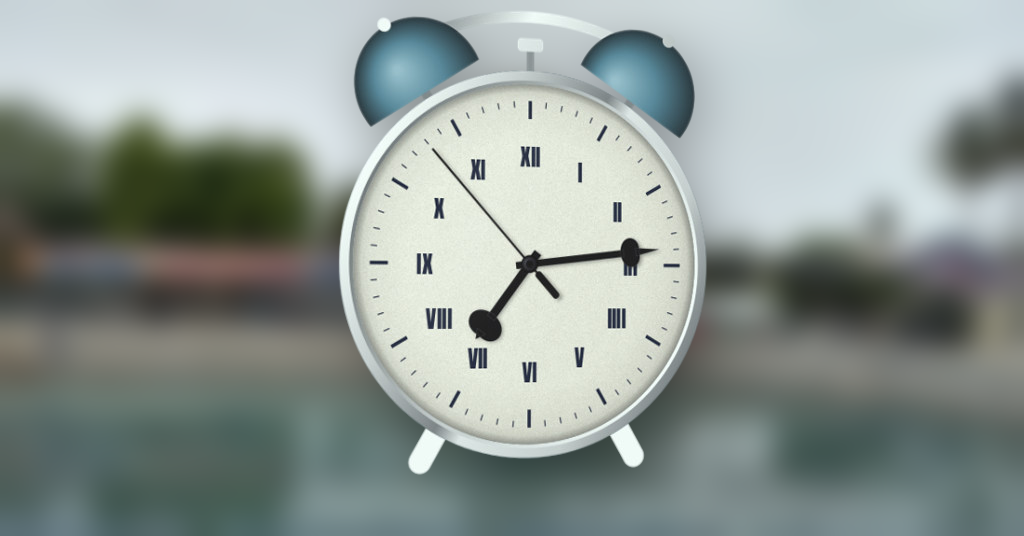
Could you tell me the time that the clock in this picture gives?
7:13:53
